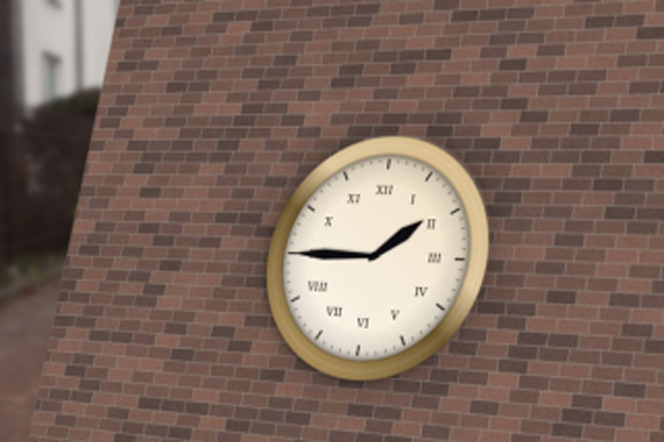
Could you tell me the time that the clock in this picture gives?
1:45
